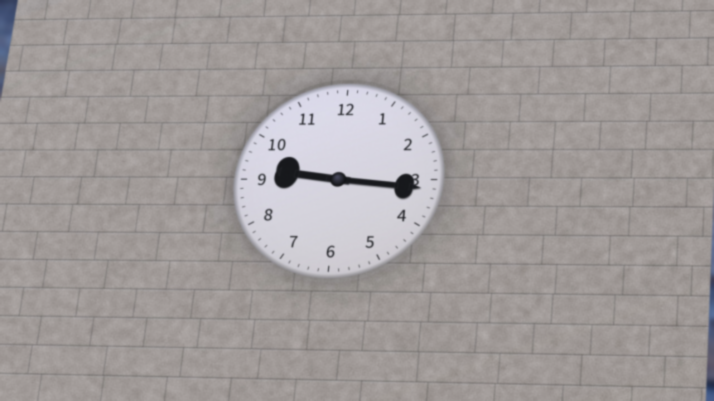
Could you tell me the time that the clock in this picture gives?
9:16
